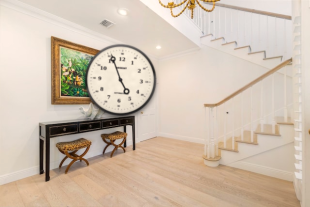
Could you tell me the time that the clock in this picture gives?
4:56
